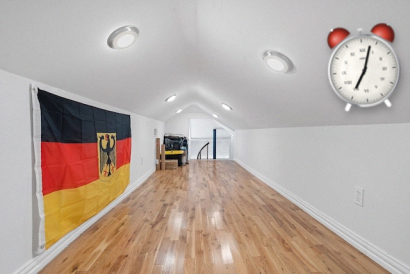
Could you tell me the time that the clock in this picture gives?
7:03
